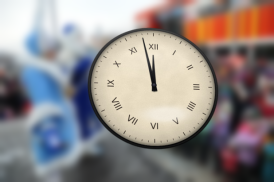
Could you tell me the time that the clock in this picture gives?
11:58
